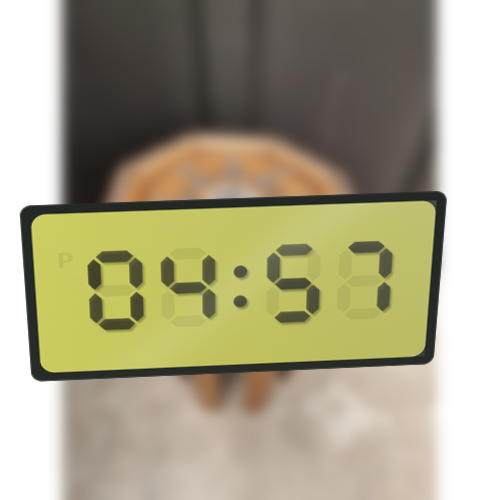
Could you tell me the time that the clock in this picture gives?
4:57
